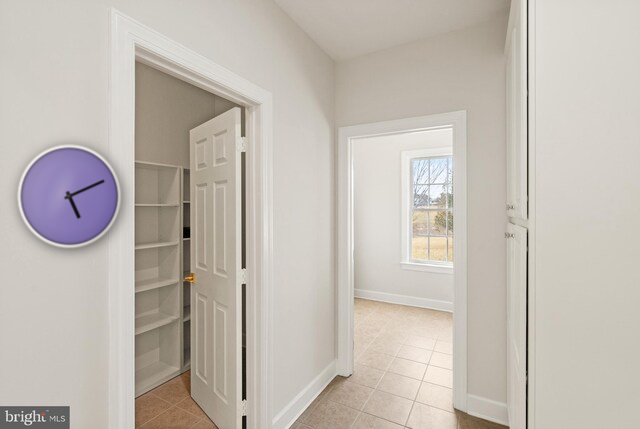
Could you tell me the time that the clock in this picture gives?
5:11
